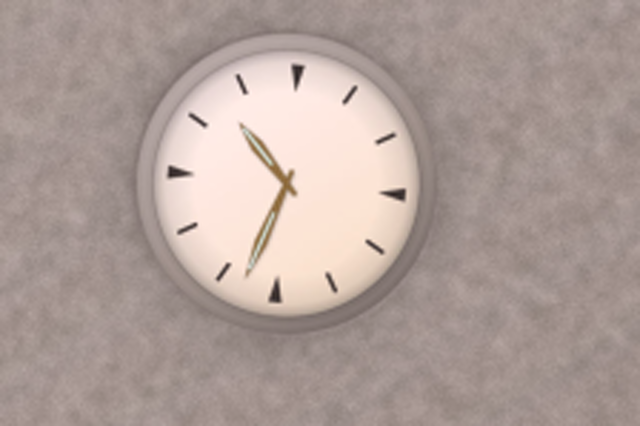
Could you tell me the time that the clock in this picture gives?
10:33
